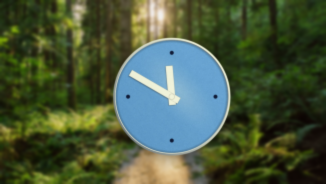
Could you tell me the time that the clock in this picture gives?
11:50
